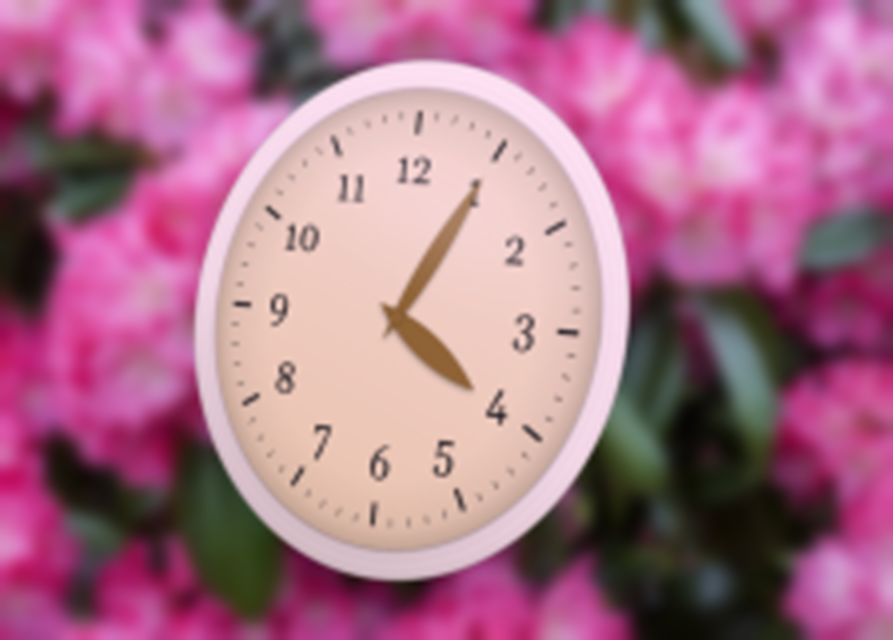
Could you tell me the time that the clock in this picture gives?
4:05
